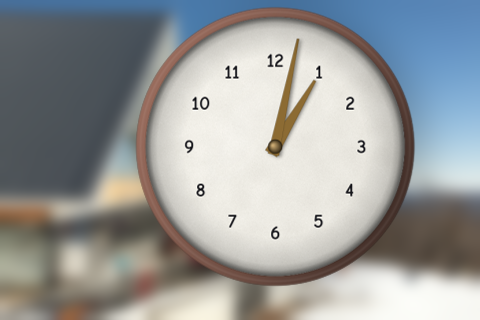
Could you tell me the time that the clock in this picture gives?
1:02
